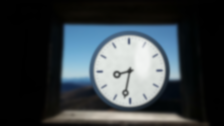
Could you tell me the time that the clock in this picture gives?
8:32
